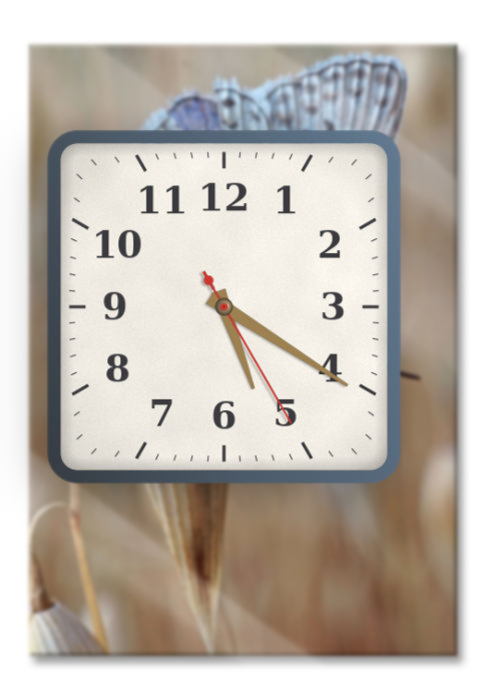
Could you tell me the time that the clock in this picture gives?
5:20:25
